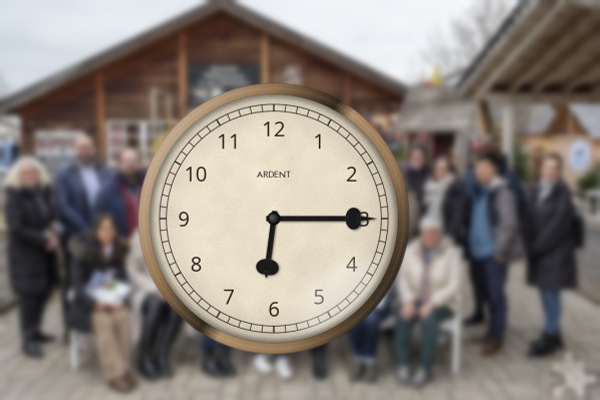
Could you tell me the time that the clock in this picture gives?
6:15
